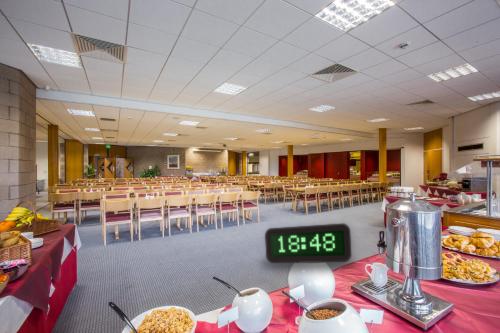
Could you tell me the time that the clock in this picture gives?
18:48
